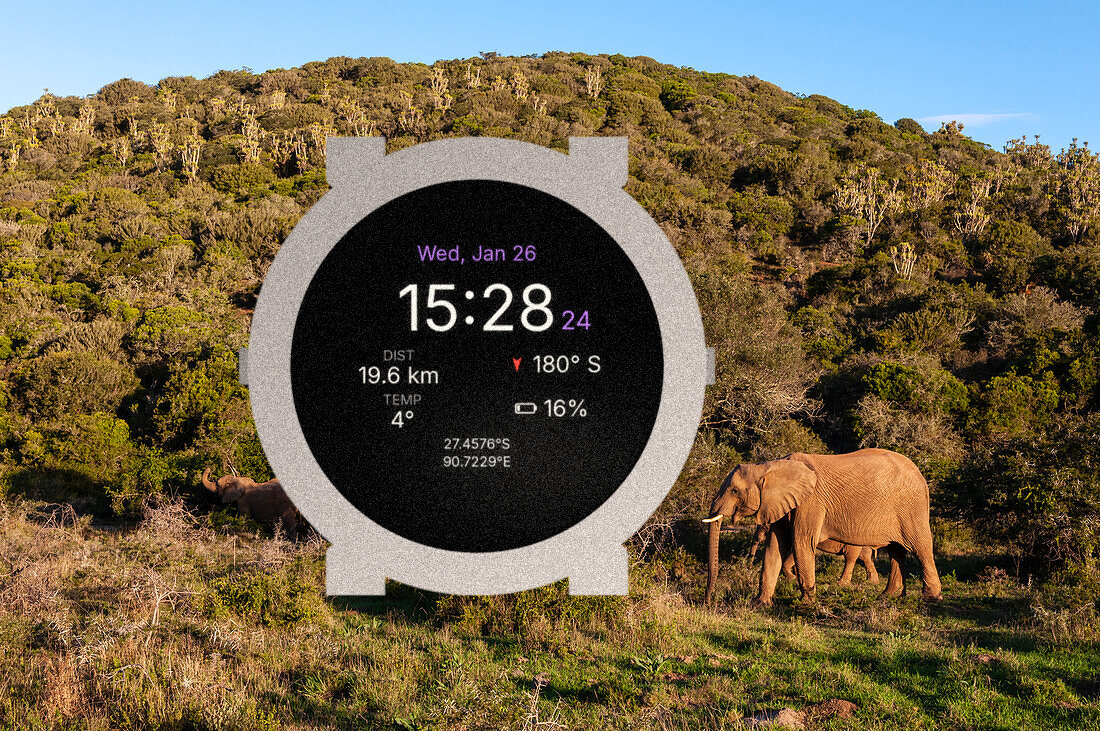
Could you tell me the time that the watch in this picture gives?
15:28:24
